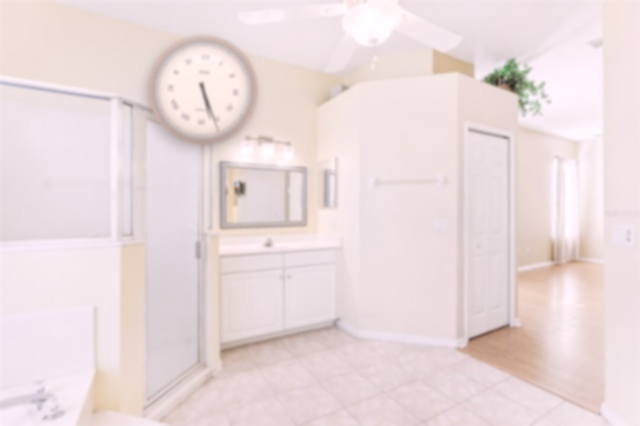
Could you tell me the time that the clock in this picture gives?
5:26
